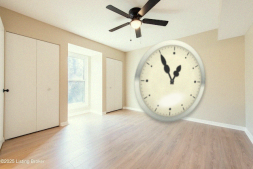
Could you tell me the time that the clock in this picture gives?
12:55
